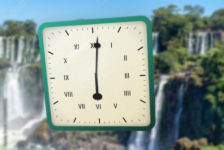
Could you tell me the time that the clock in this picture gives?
6:01
